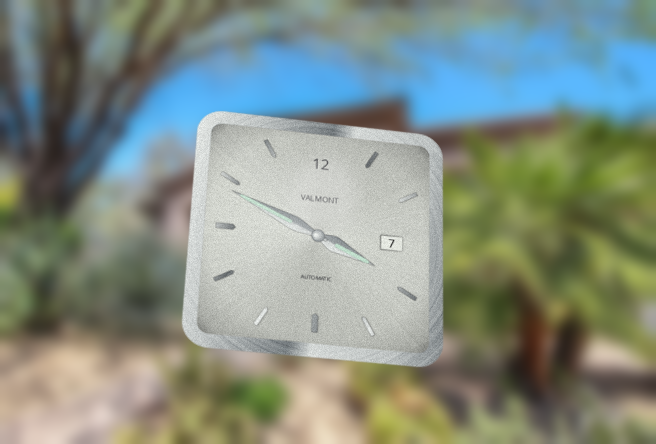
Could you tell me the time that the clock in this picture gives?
3:49
